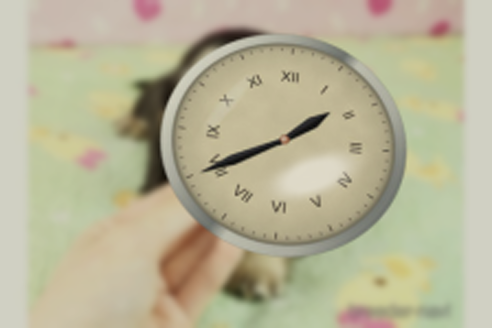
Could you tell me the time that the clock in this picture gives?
1:40
